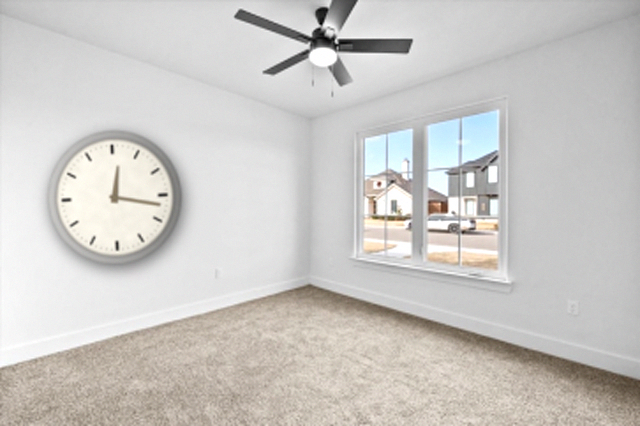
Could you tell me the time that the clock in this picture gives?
12:17
